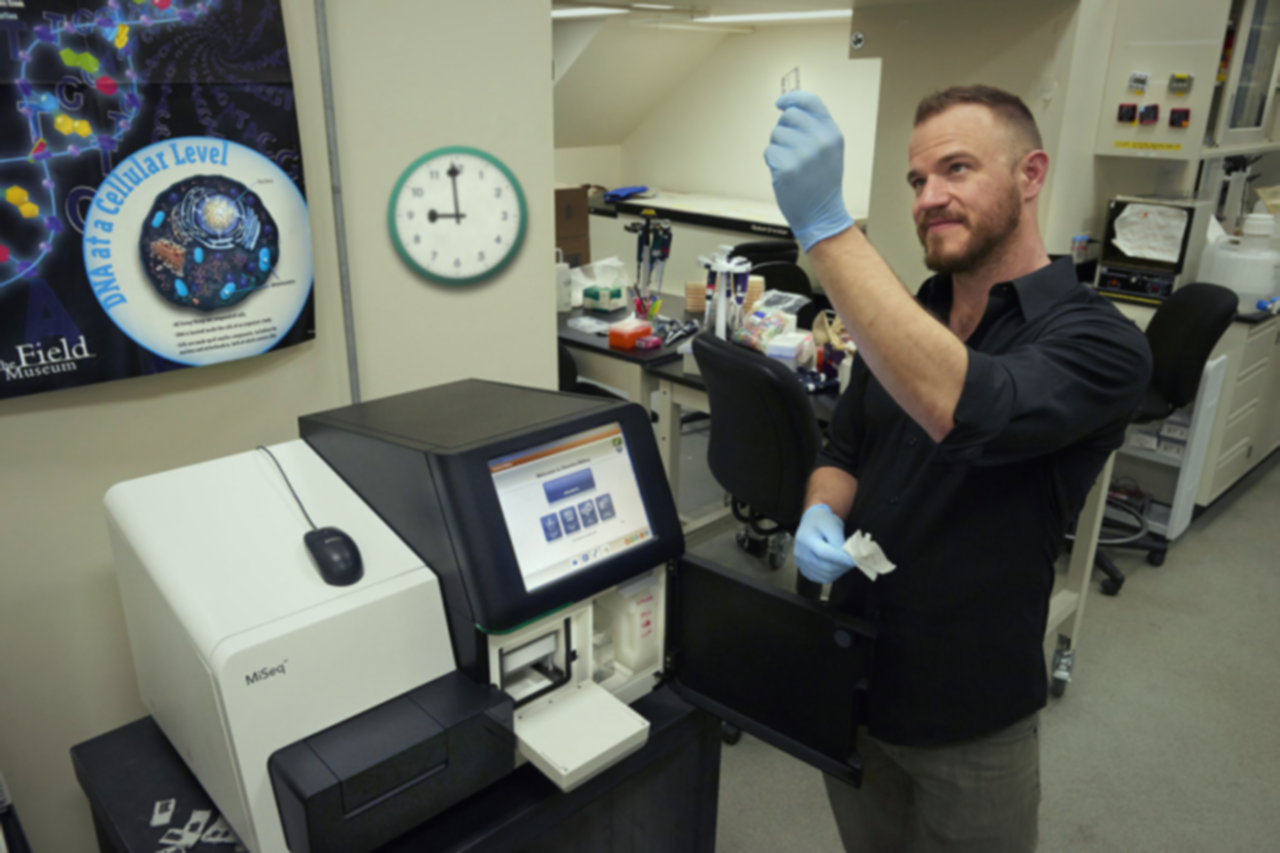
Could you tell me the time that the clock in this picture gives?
8:59
